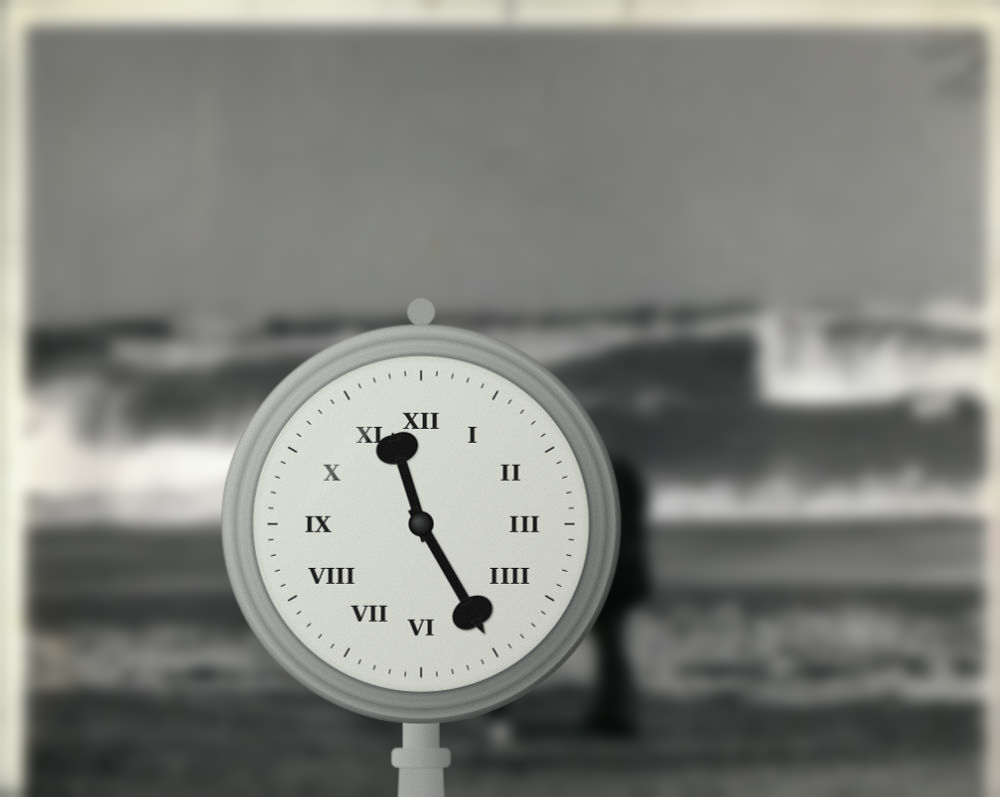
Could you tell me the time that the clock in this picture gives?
11:25
